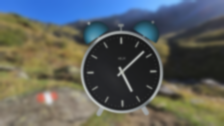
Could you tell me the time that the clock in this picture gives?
5:08
